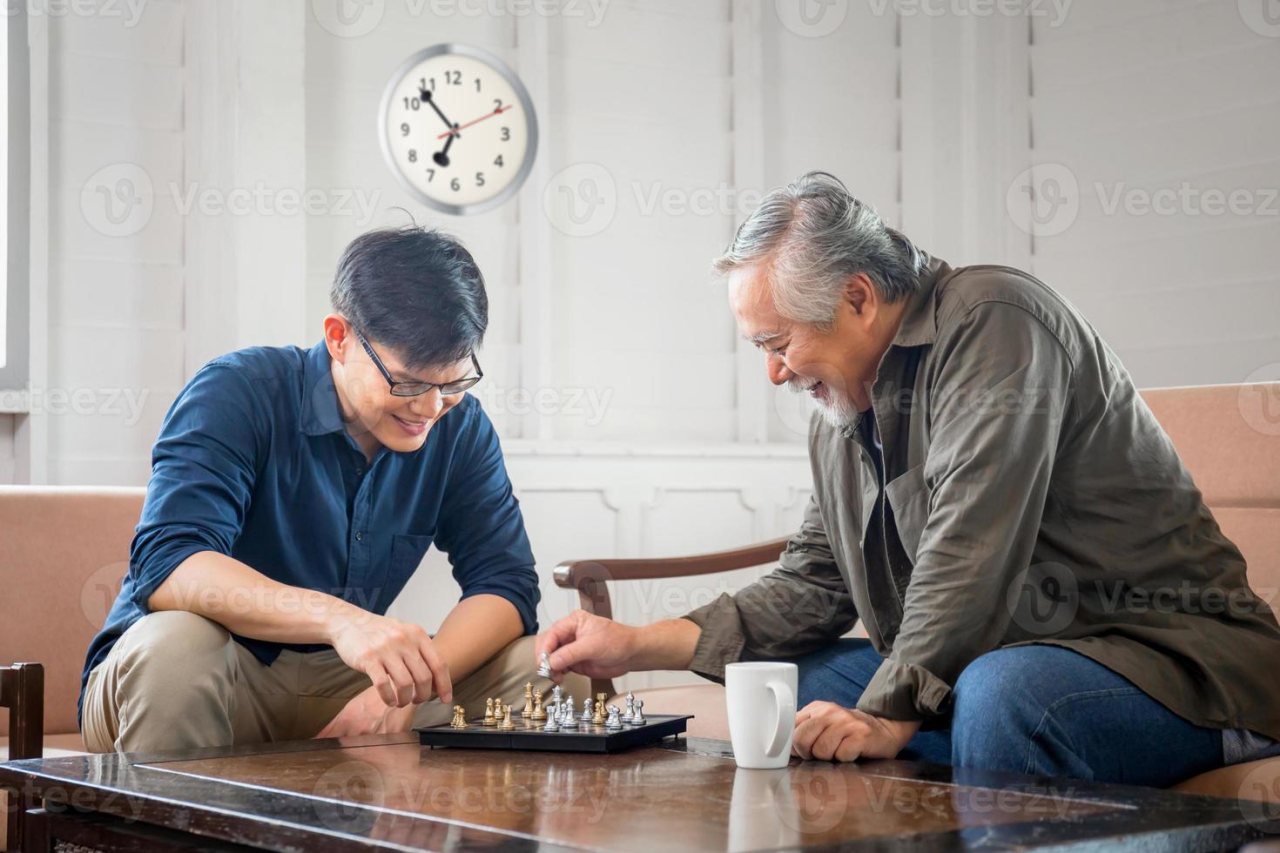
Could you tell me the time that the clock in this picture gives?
6:53:11
